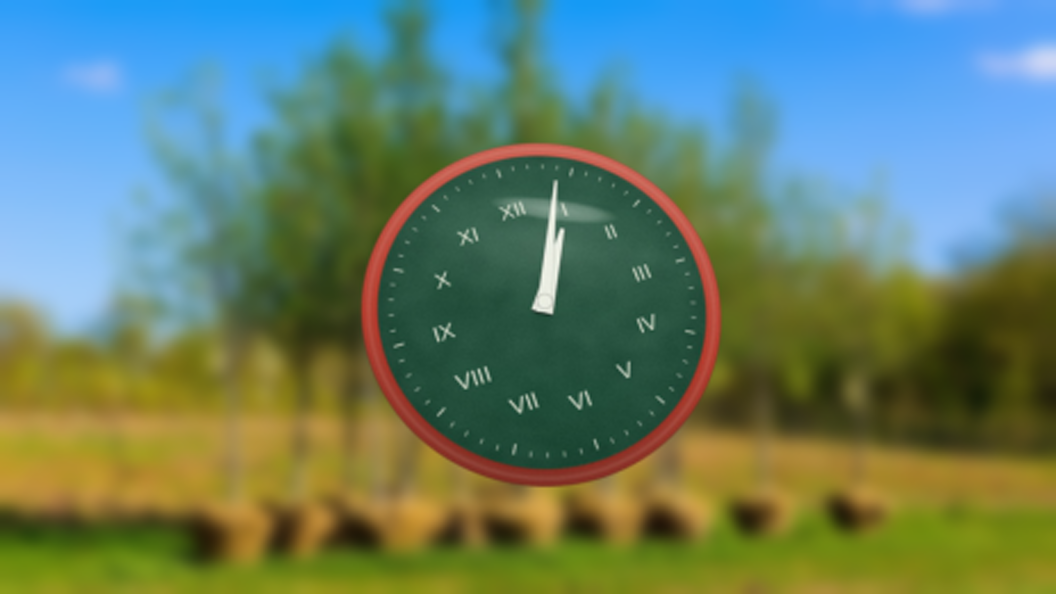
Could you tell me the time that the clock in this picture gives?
1:04
